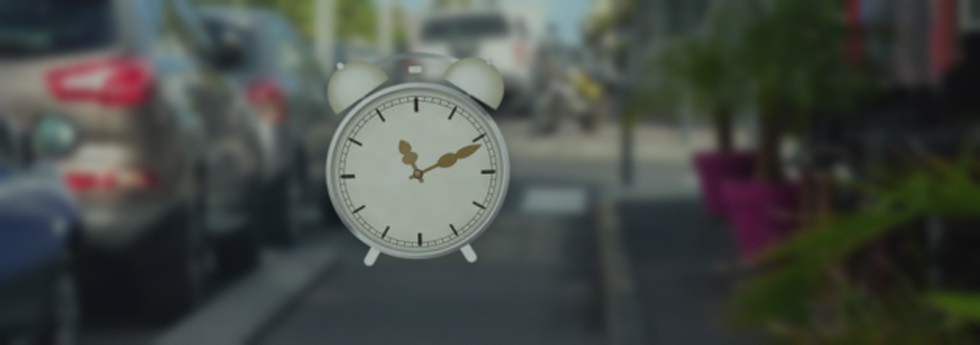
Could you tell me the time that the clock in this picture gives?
11:11
